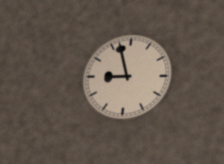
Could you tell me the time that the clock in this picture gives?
8:57
